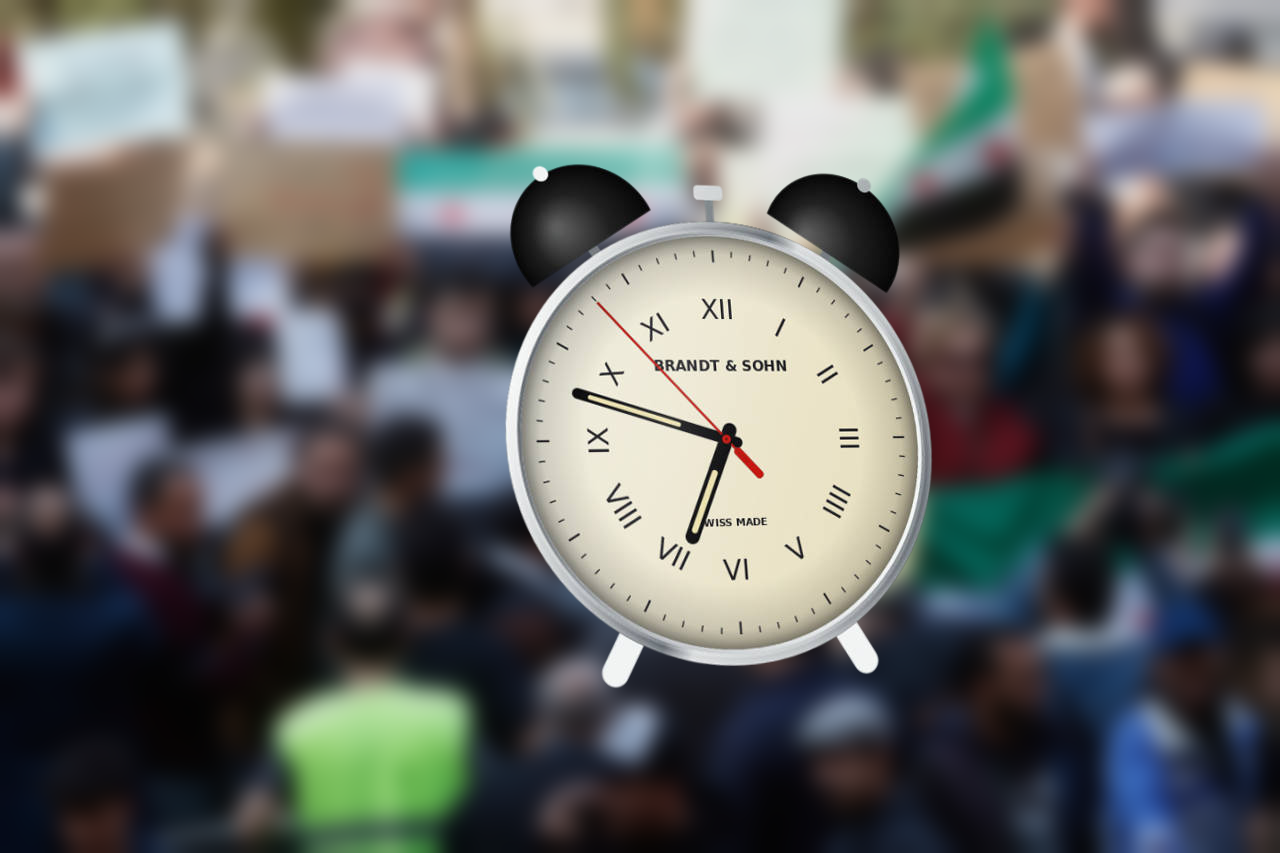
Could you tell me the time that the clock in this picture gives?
6:47:53
